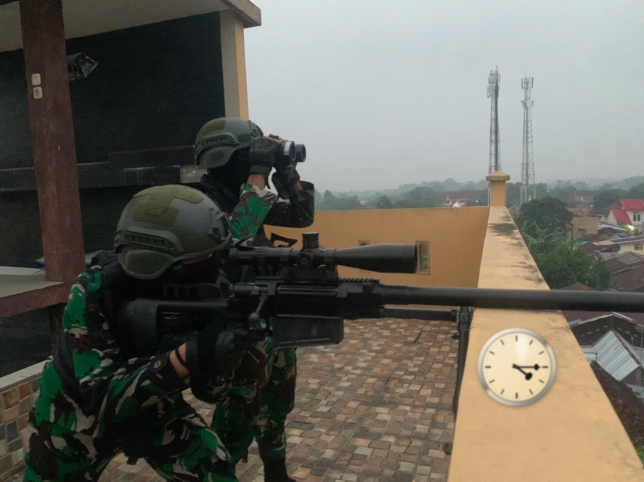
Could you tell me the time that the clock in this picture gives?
4:15
